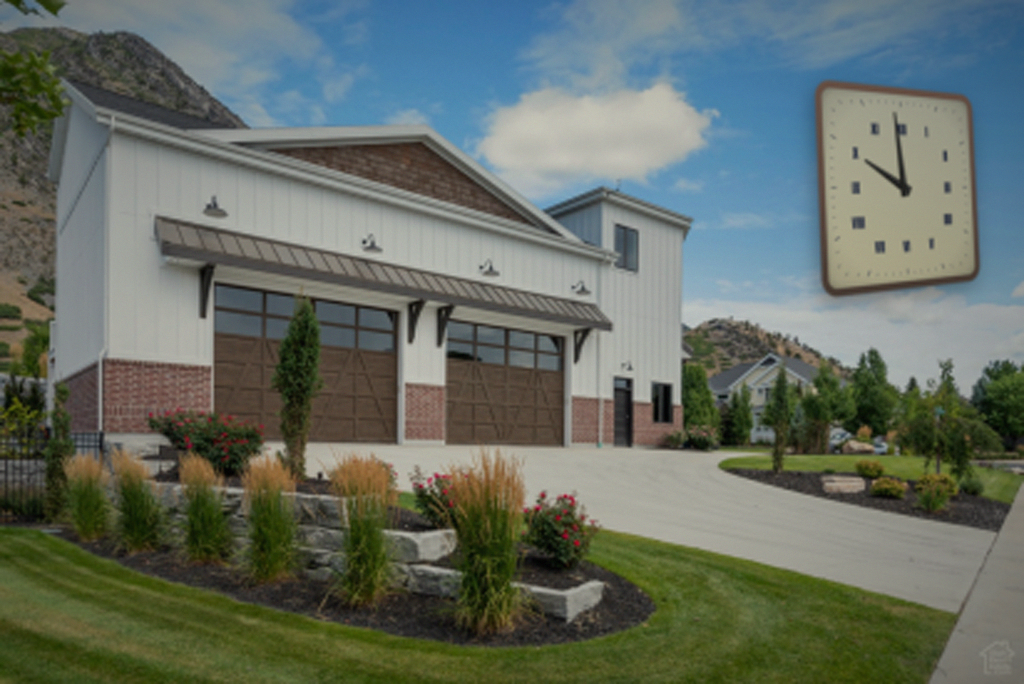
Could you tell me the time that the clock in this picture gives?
9:59
